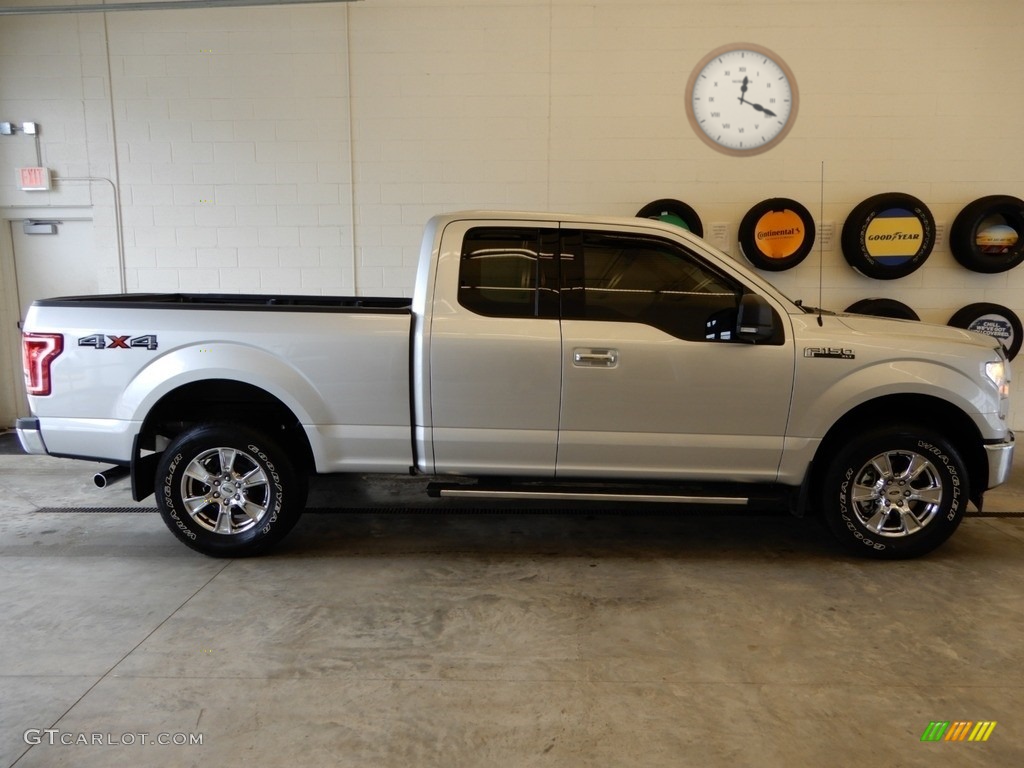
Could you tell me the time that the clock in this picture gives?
12:19
